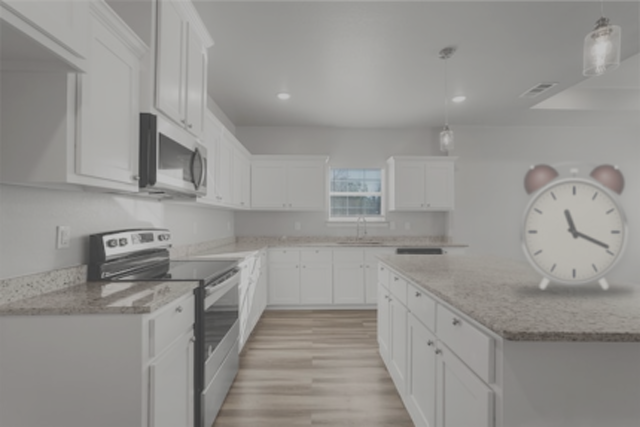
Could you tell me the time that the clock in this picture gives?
11:19
